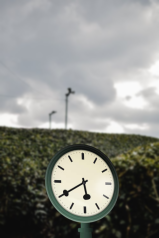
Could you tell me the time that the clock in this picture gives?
5:40
